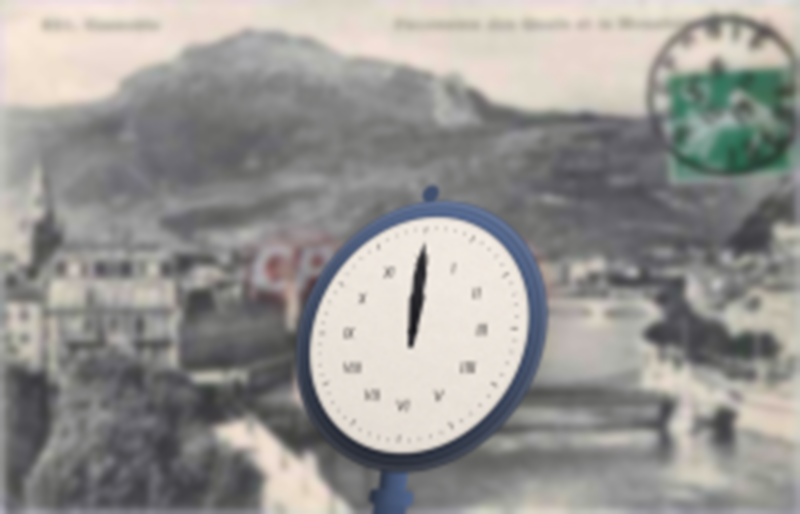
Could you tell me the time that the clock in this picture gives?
12:00
